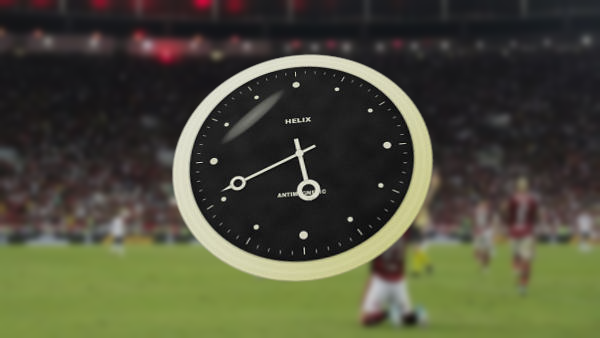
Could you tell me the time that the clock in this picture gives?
5:41
